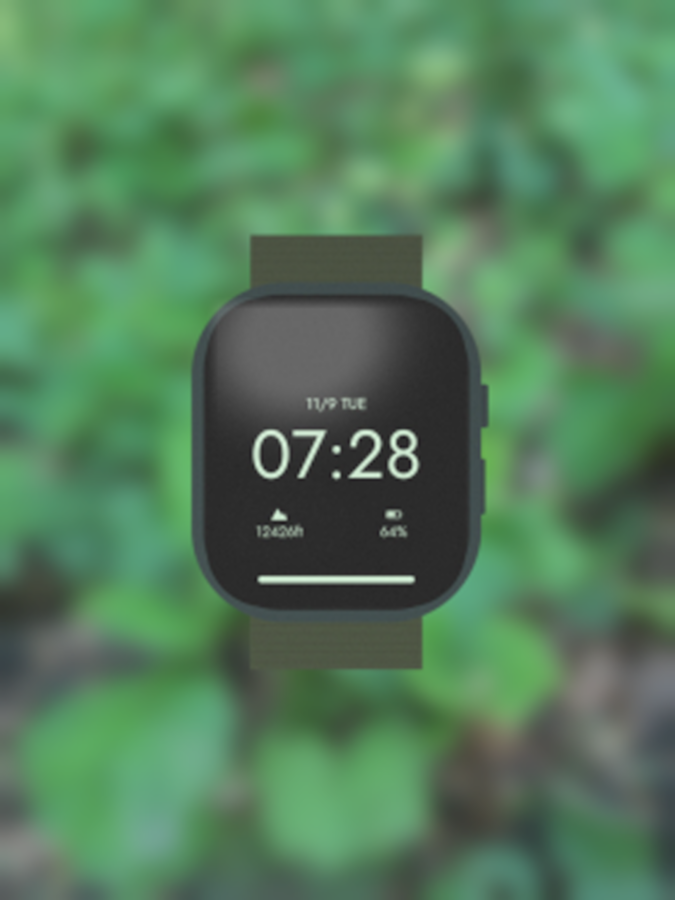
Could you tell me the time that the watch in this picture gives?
7:28
